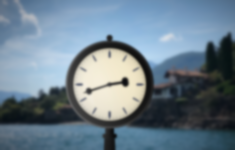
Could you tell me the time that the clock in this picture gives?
2:42
